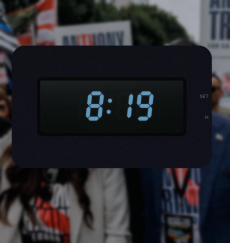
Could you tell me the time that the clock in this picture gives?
8:19
